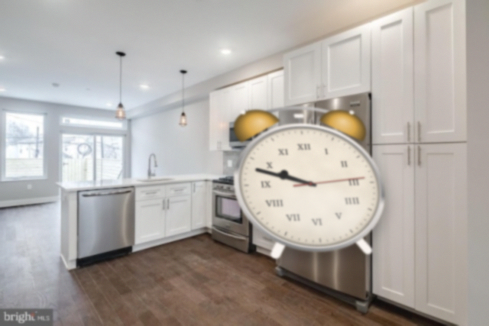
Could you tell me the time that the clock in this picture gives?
9:48:14
